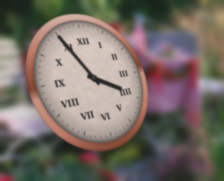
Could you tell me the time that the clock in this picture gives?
3:55
